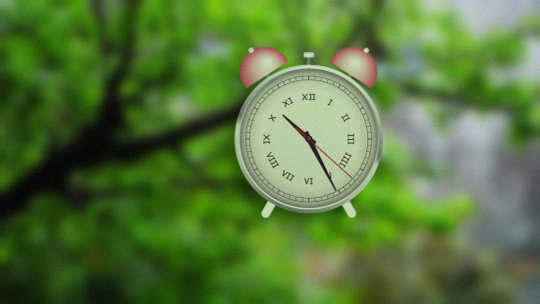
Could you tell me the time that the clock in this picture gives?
10:25:22
